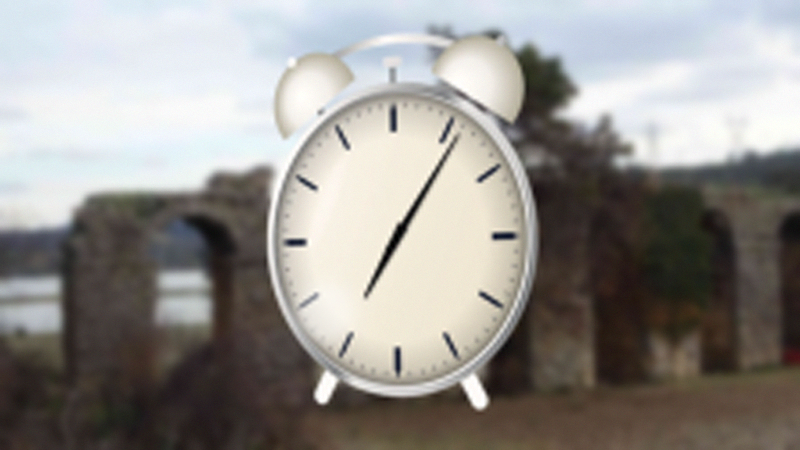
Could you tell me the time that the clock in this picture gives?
7:06
